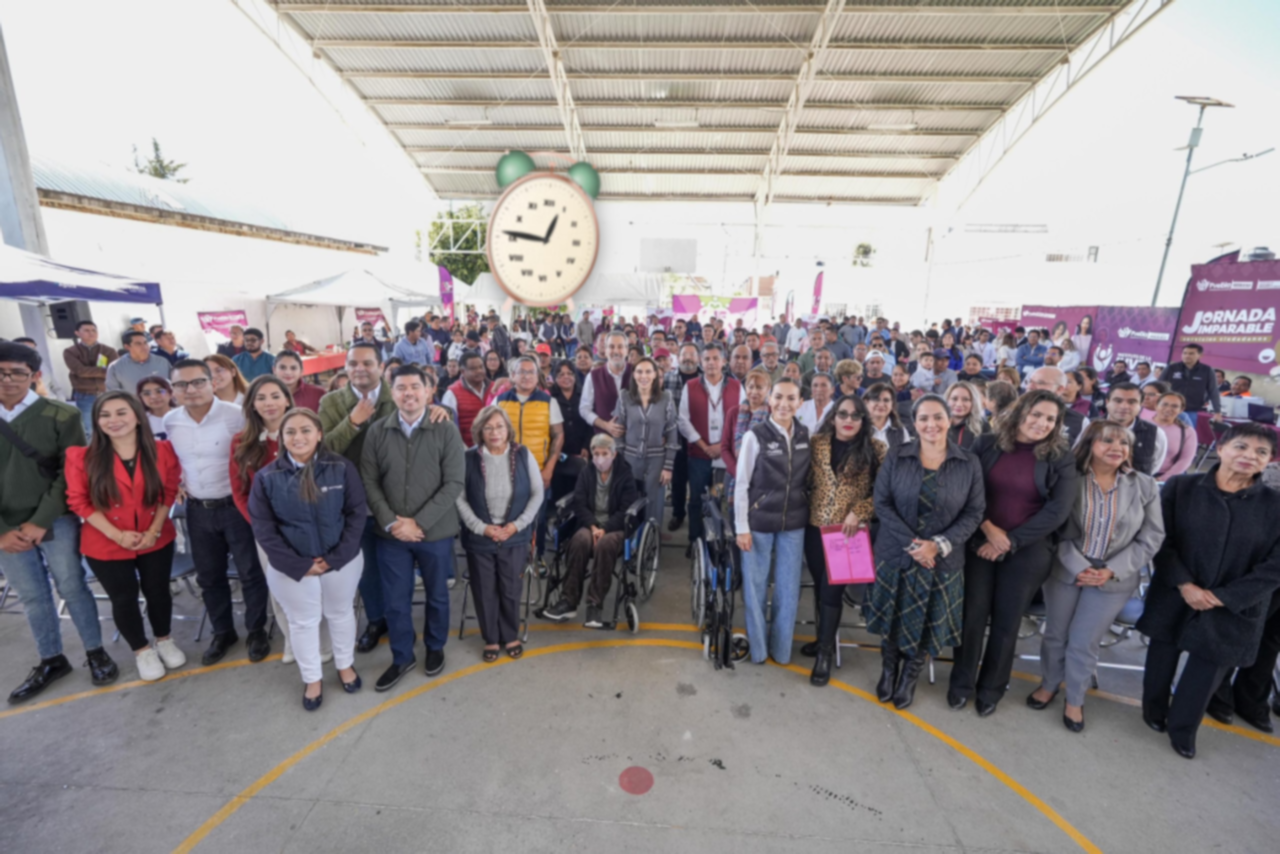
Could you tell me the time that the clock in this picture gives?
12:46
